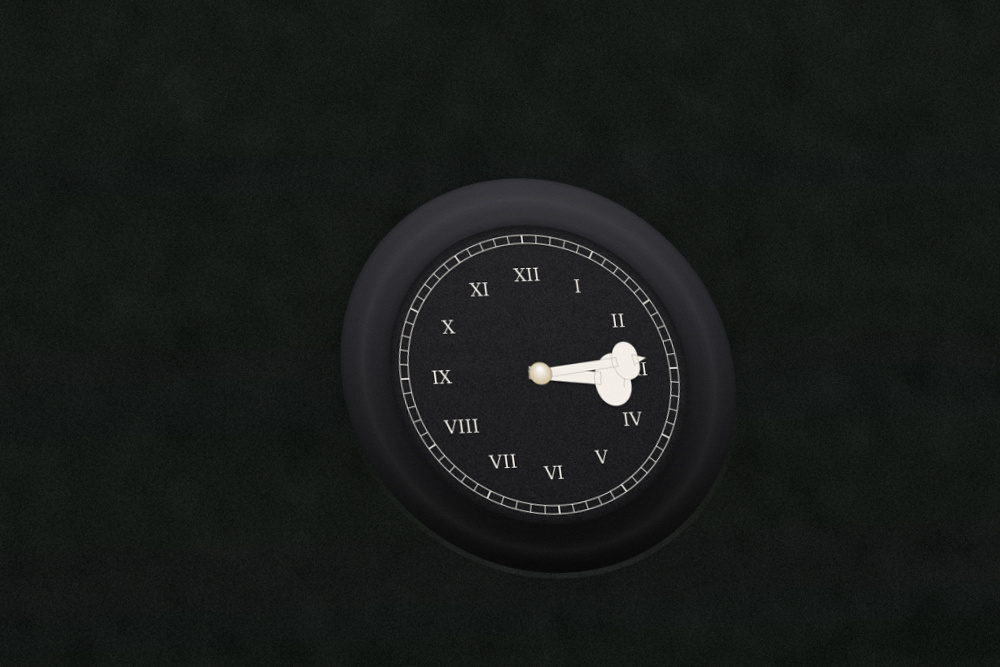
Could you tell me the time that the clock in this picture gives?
3:14
